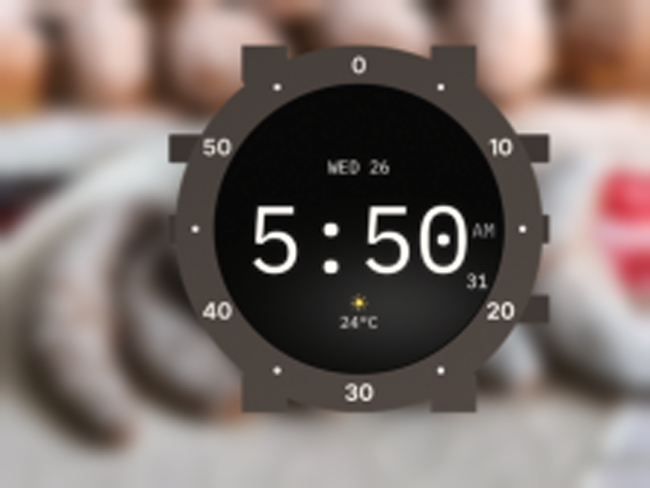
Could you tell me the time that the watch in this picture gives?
5:50
